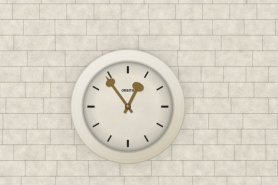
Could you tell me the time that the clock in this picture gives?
12:54
